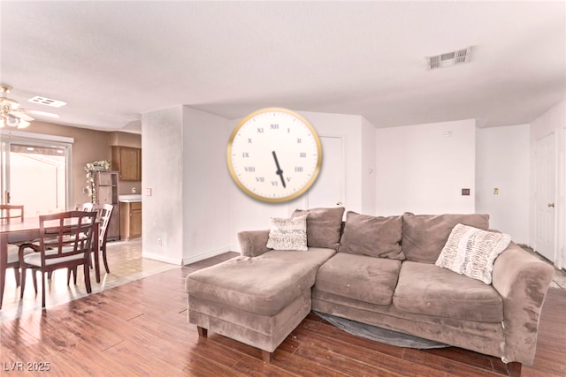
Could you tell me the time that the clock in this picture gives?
5:27
